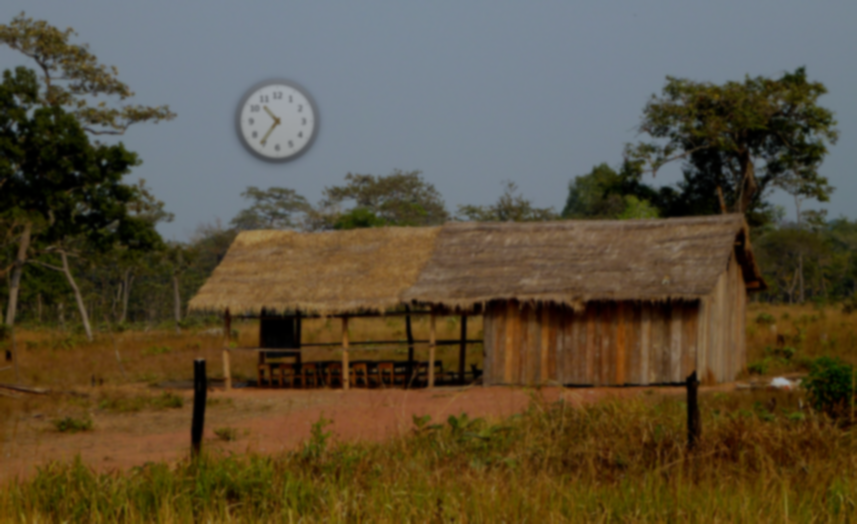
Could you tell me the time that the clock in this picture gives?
10:36
